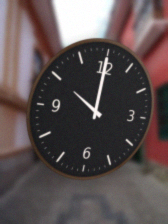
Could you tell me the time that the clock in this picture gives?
10:00
